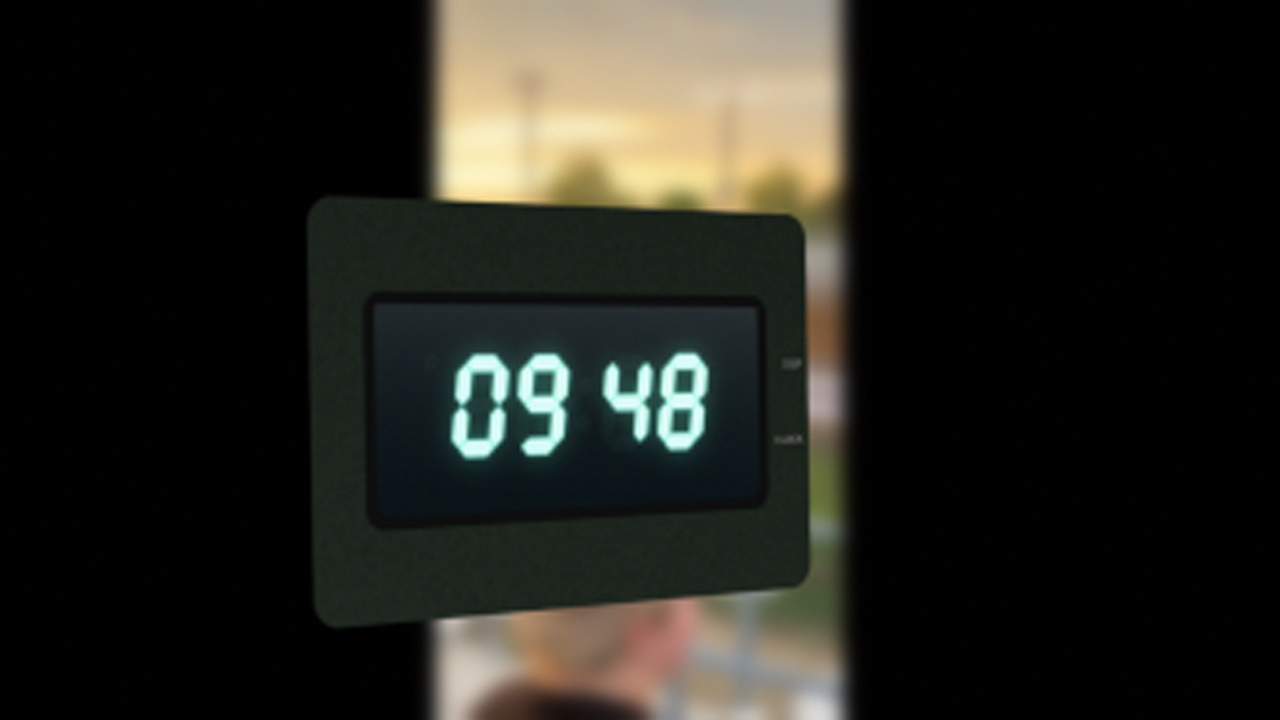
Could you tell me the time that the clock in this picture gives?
9:48
